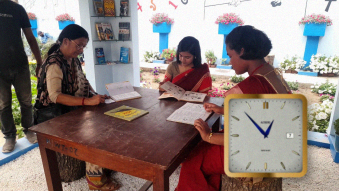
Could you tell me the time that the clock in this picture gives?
12:53
